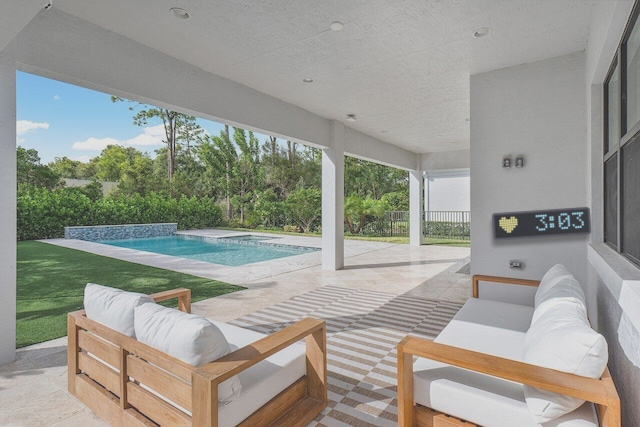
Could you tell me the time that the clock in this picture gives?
3:03
